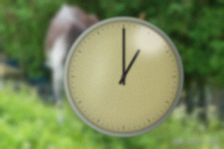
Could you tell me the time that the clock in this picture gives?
1:00
